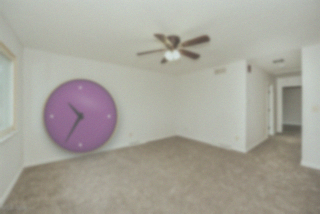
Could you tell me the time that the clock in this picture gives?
10:35
